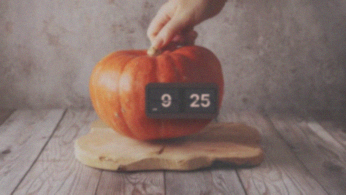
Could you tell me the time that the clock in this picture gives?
9:25
